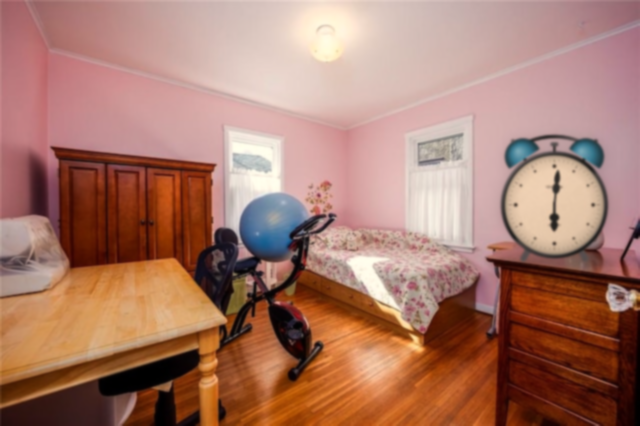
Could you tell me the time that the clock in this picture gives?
6:01
